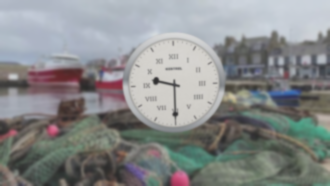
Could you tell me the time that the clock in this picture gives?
9:30
